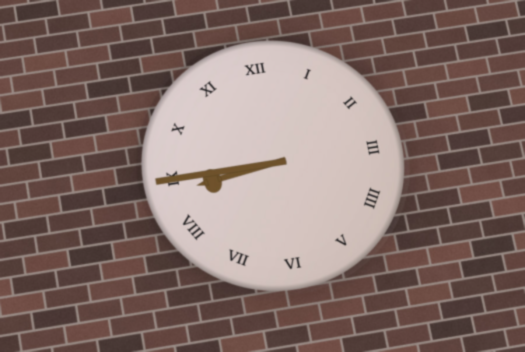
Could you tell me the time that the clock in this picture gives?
8:45
